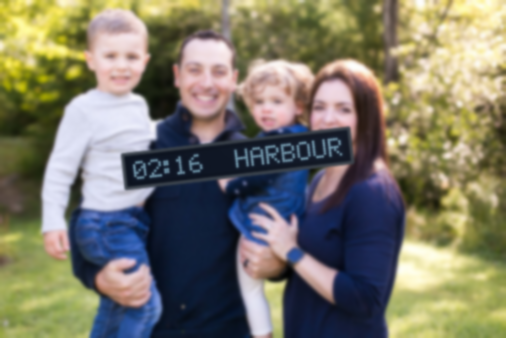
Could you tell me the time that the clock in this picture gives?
2:16
